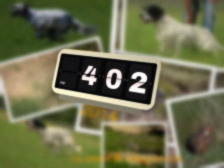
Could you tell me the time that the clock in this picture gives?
4:02
